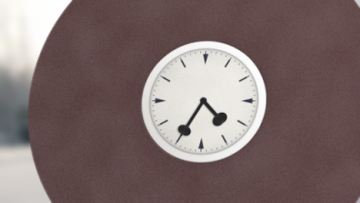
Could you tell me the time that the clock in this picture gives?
4:35
